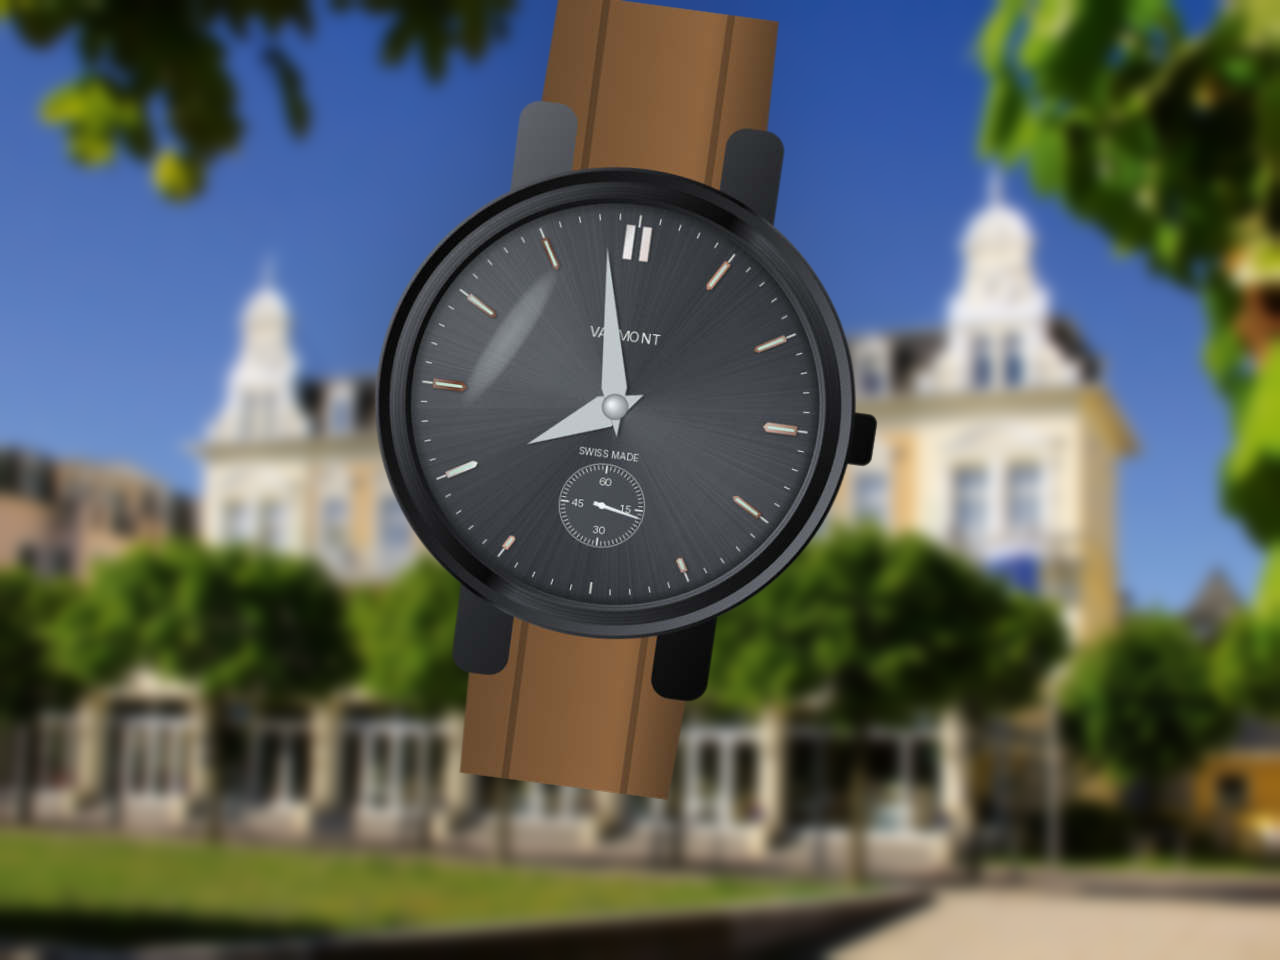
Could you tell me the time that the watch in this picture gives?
7:58:17
